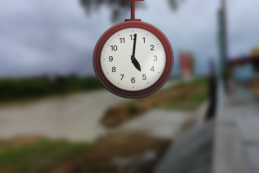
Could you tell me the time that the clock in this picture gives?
5:01
